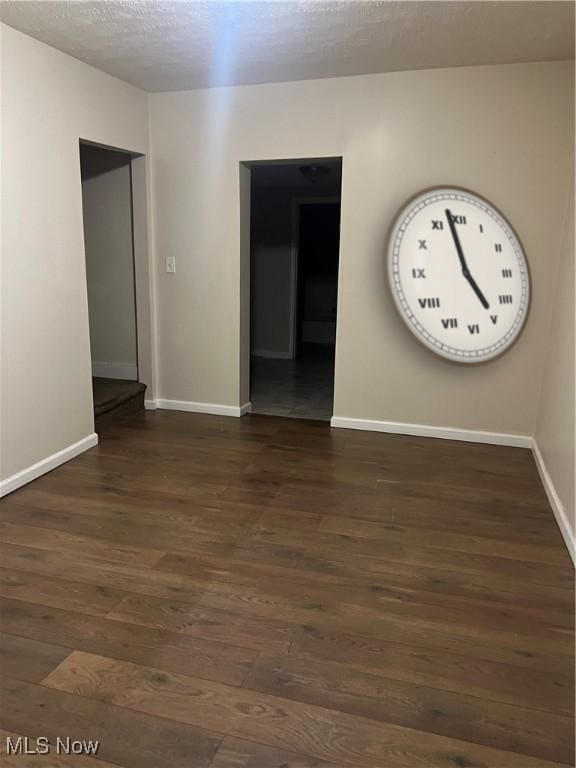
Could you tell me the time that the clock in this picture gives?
4:58
